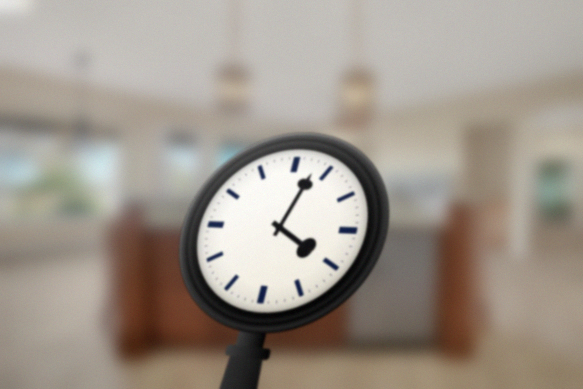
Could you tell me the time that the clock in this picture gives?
4:03
